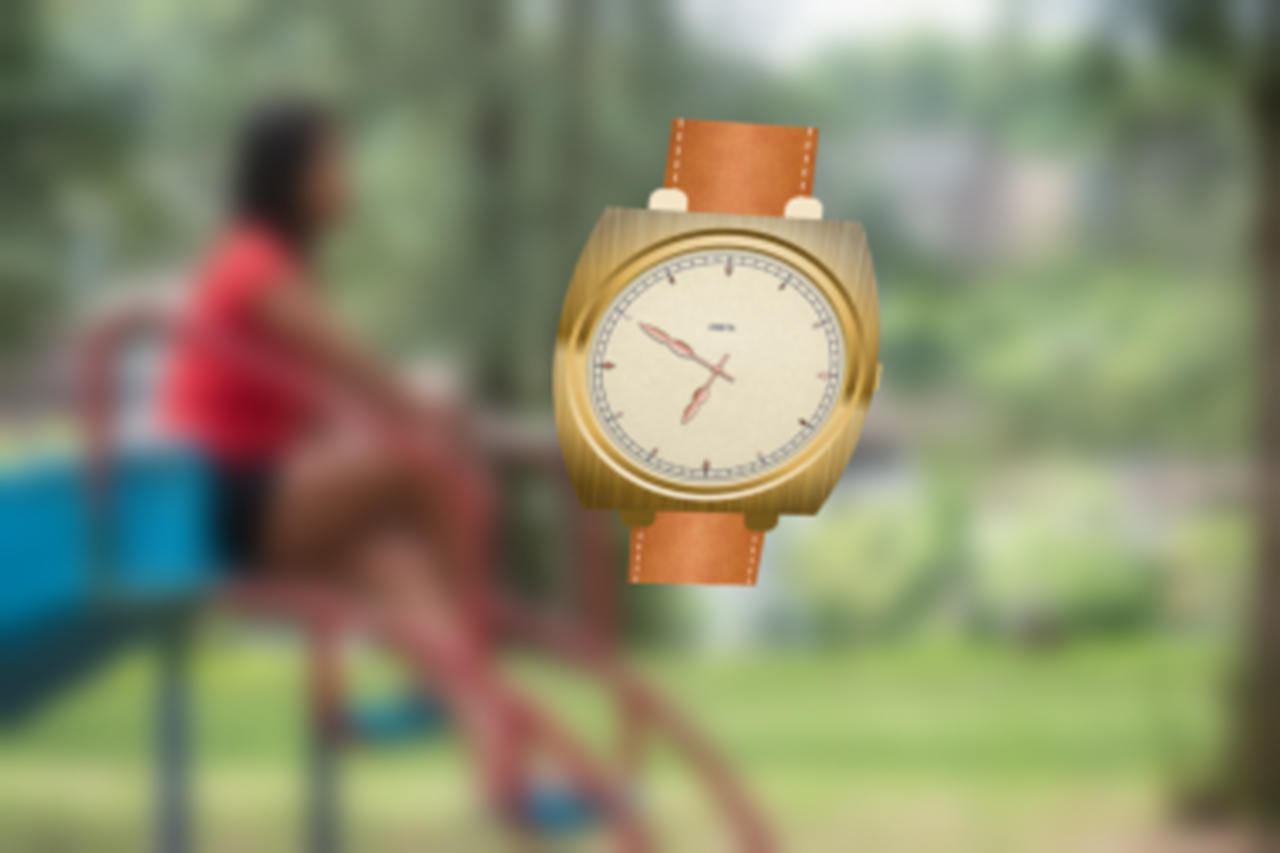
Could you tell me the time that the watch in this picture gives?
6:50
